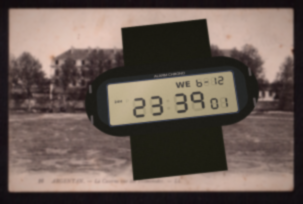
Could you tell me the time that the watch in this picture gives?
23:39:01
